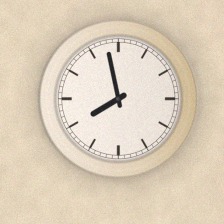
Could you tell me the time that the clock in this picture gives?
7:58
